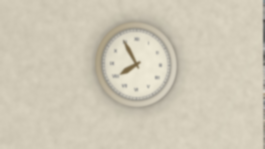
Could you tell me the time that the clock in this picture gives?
7:55
